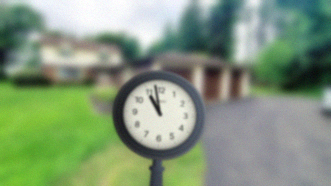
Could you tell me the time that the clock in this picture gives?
10:58
